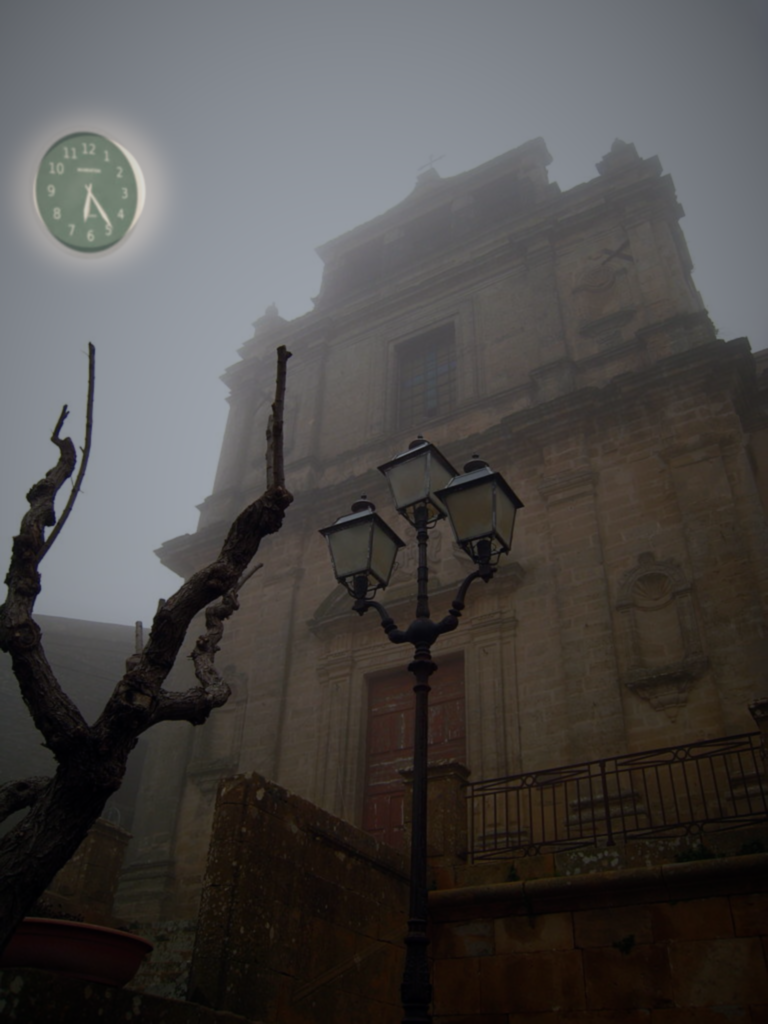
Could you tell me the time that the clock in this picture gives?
6:24
